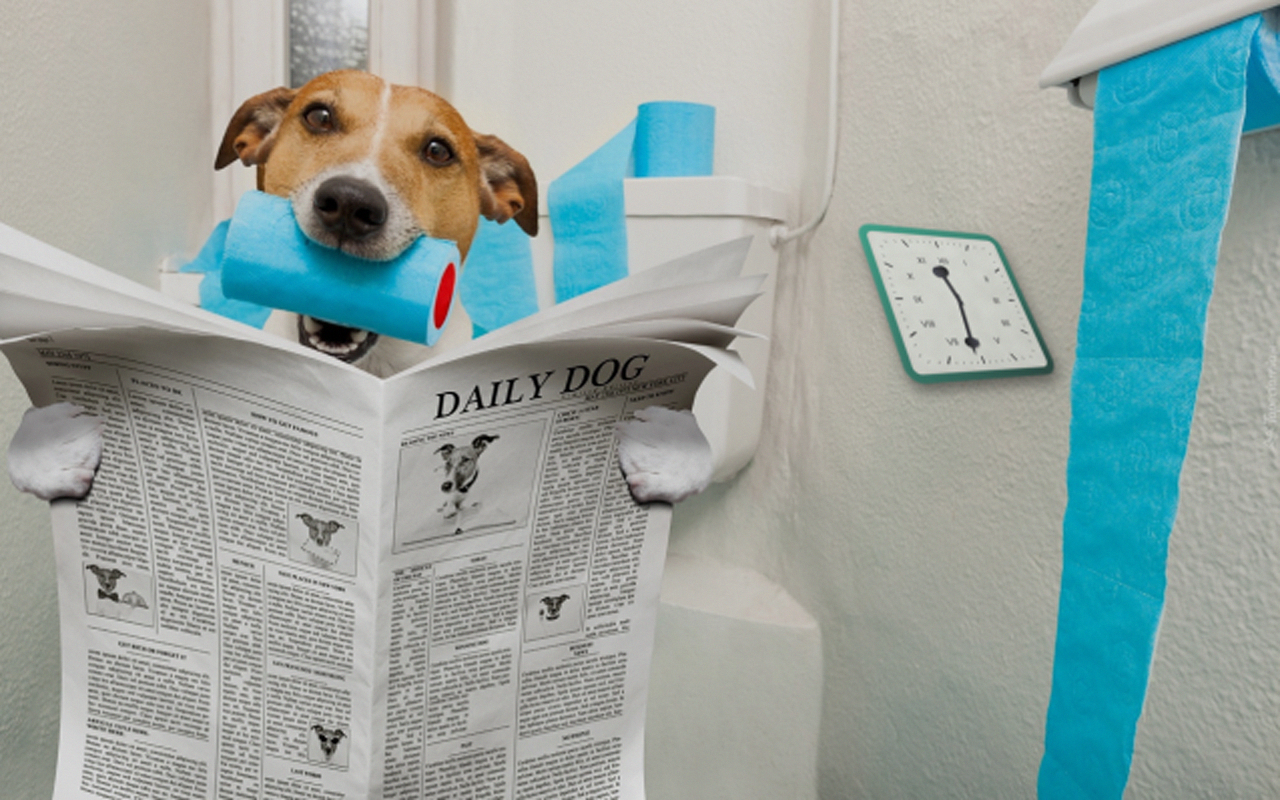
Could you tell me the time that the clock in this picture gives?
11:31
